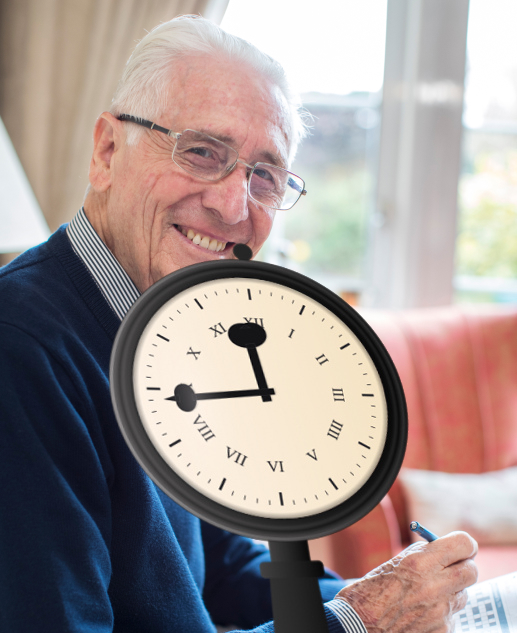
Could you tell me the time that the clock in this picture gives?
11:44
